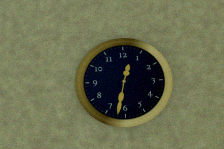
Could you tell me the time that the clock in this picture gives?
12:32
